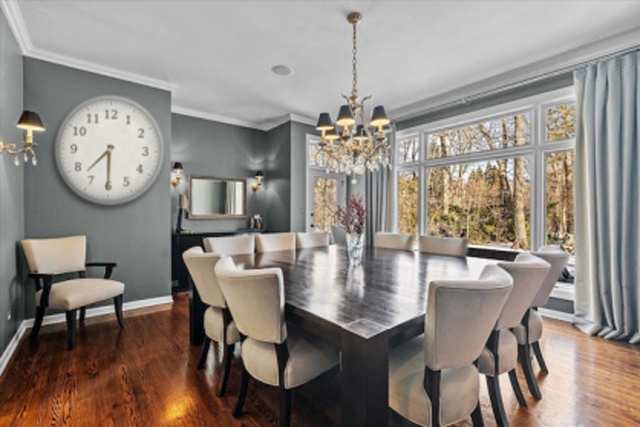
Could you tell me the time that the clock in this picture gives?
7:30
